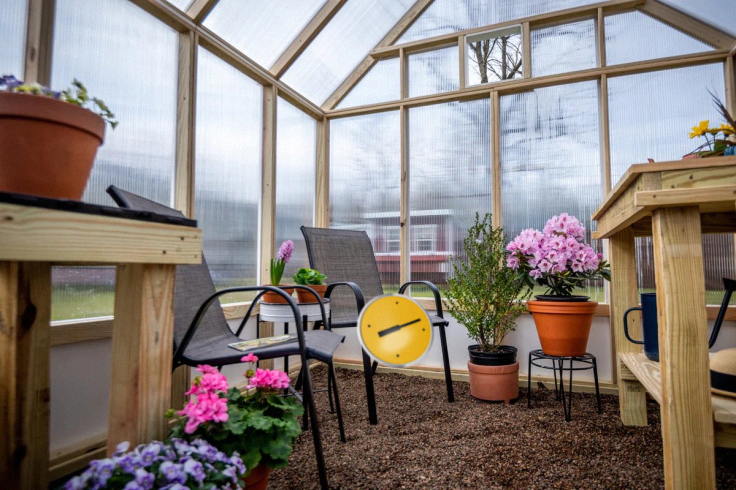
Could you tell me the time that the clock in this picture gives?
8:11
